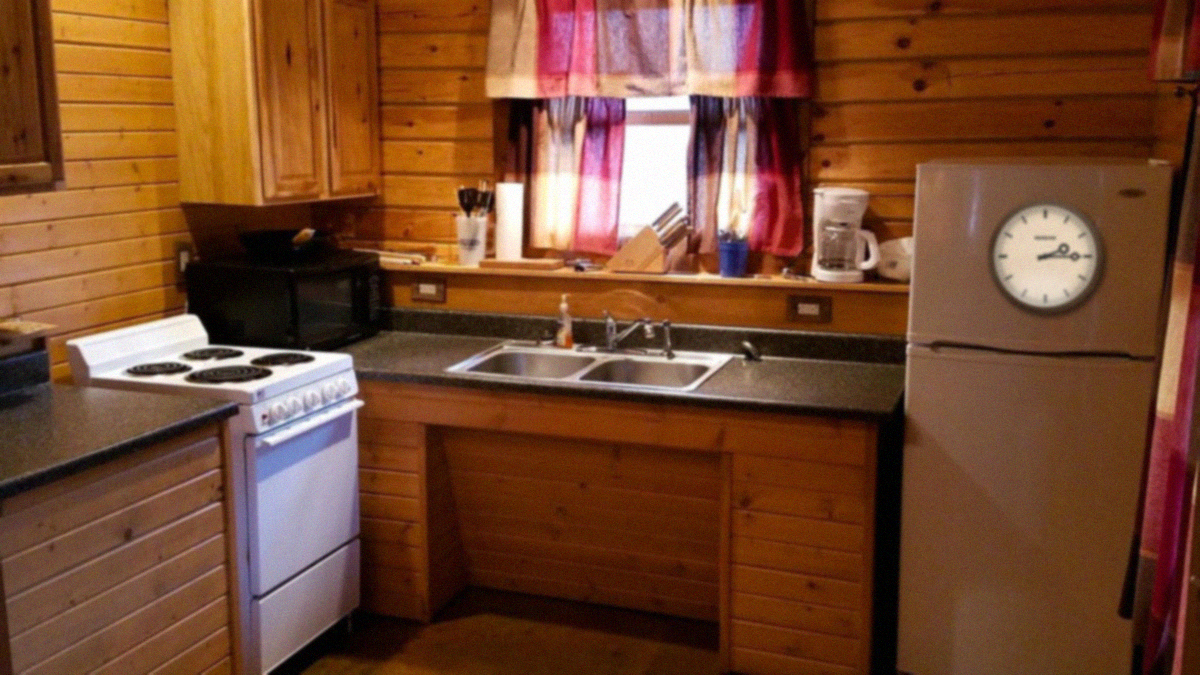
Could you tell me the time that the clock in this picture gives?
2:15
